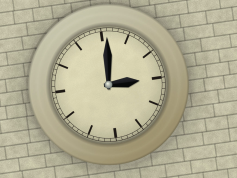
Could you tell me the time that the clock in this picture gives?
3:01
